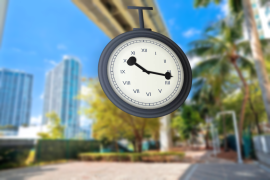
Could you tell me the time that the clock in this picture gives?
10:17
